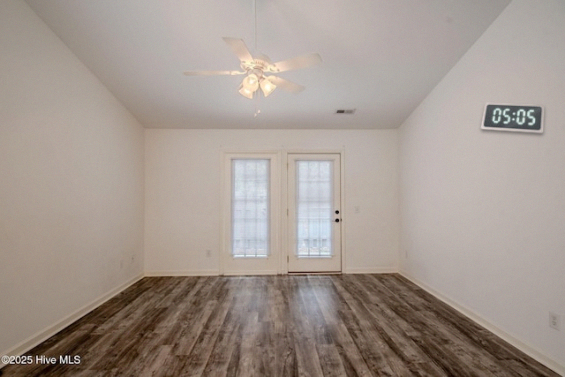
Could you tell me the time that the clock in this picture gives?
5:05
